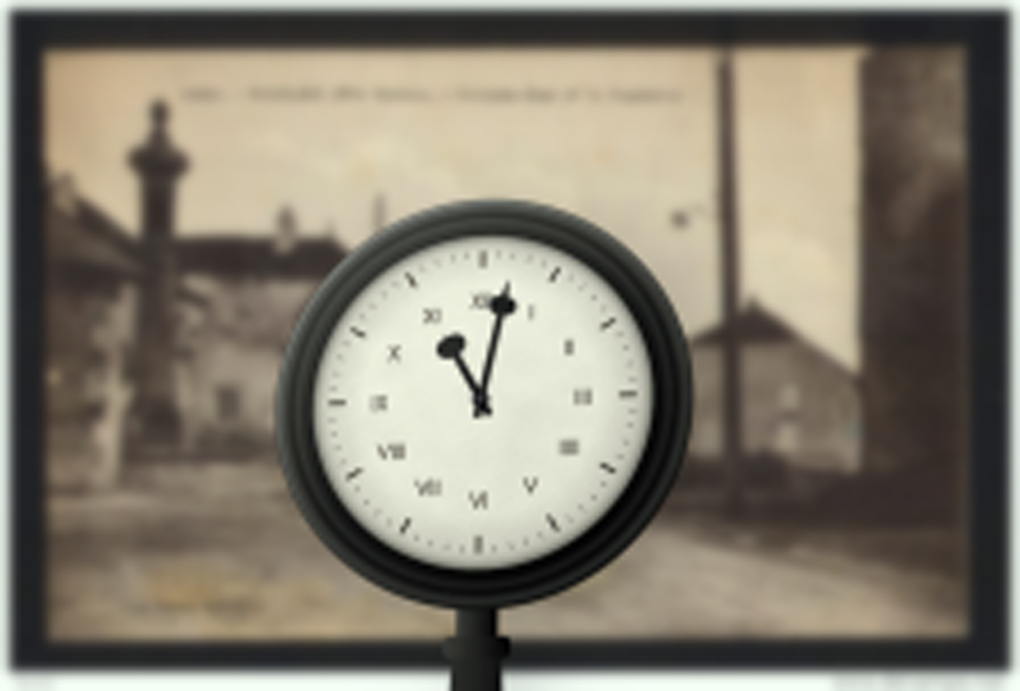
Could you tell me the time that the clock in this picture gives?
11:02
